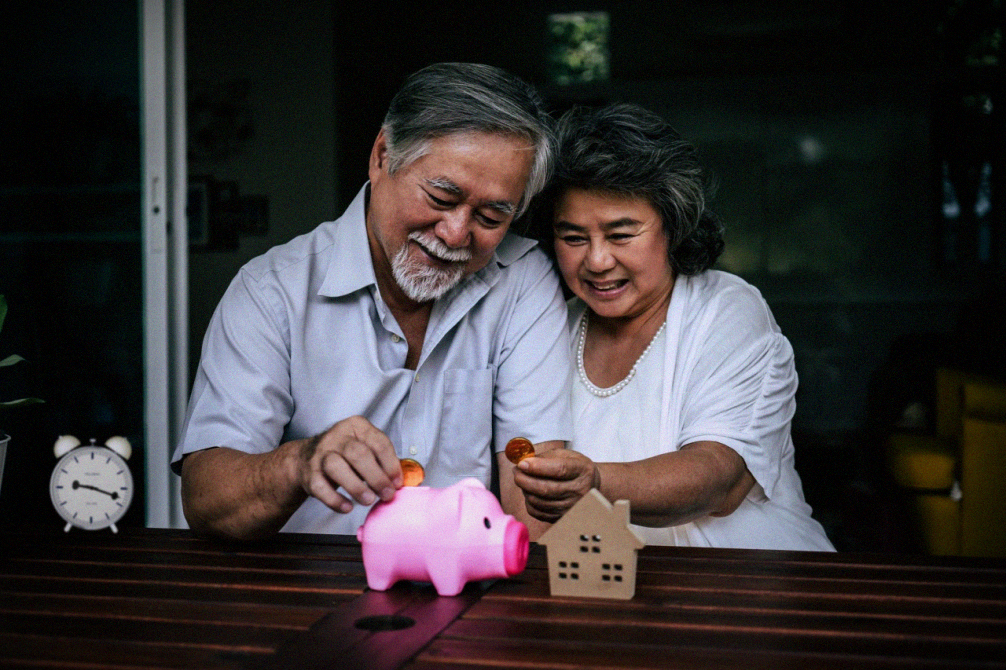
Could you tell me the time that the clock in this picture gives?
9:18
